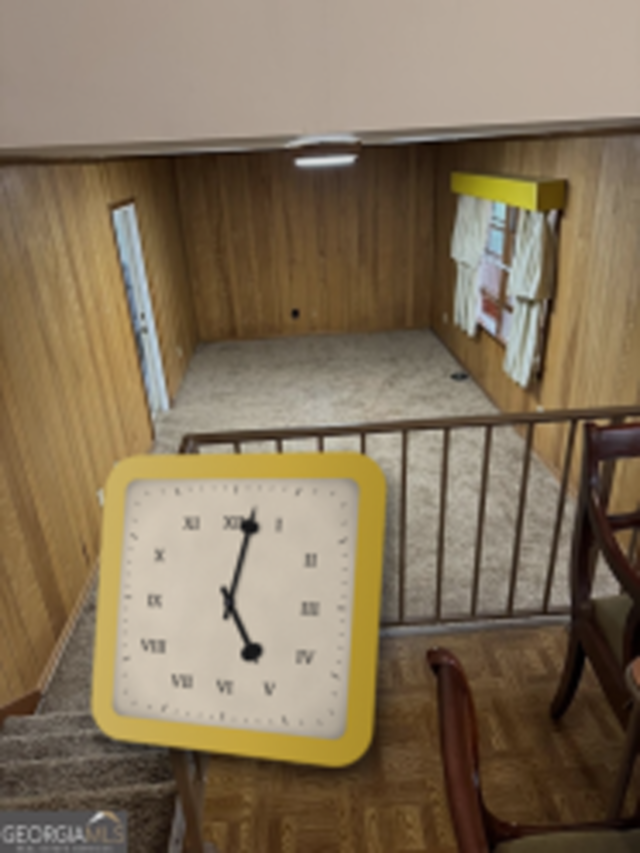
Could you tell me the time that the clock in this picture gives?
5:02
